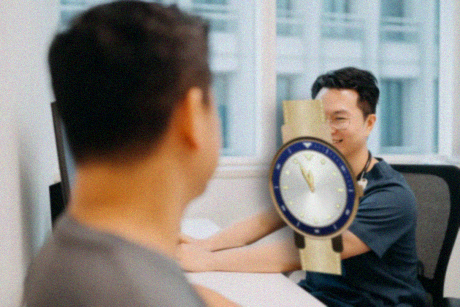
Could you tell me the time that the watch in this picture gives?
11:56
